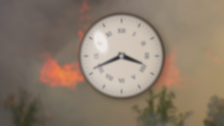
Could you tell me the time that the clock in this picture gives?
3:41
